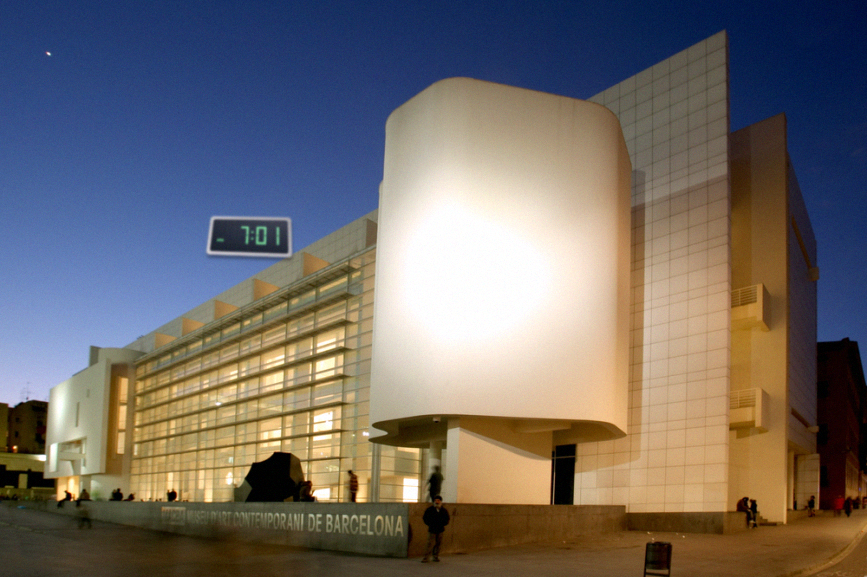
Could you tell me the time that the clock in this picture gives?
7:01
